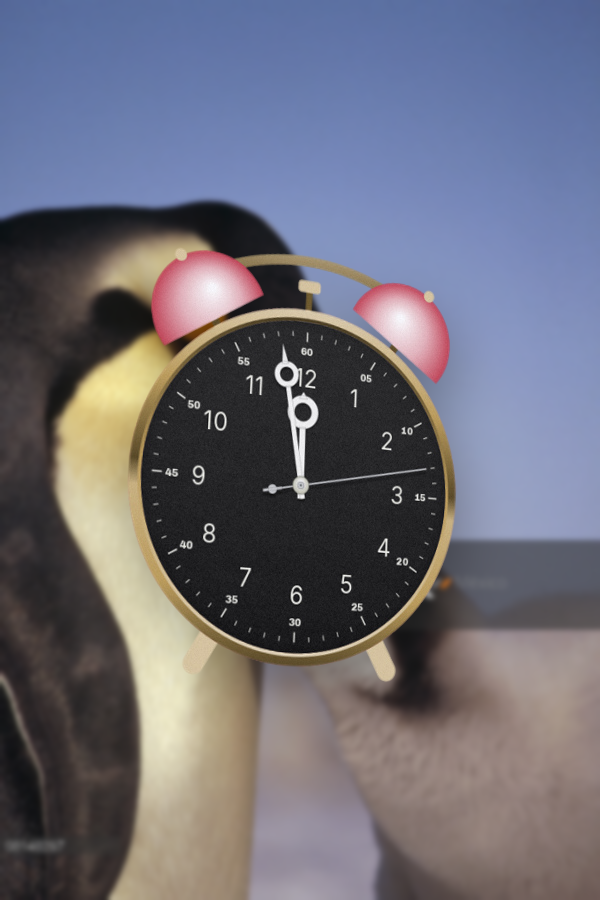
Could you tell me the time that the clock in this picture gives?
11:58:13
